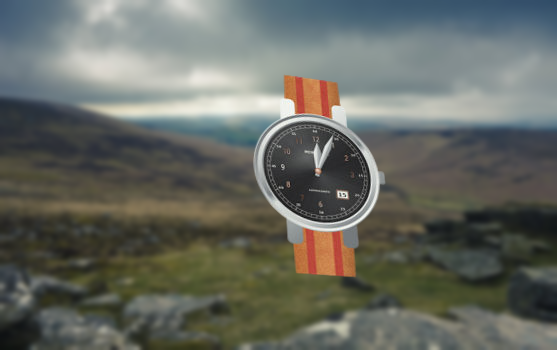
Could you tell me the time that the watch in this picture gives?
12:04
